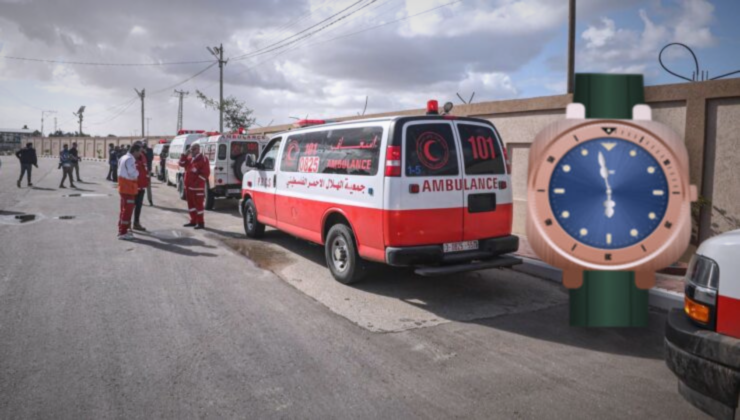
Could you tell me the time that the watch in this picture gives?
5:58
